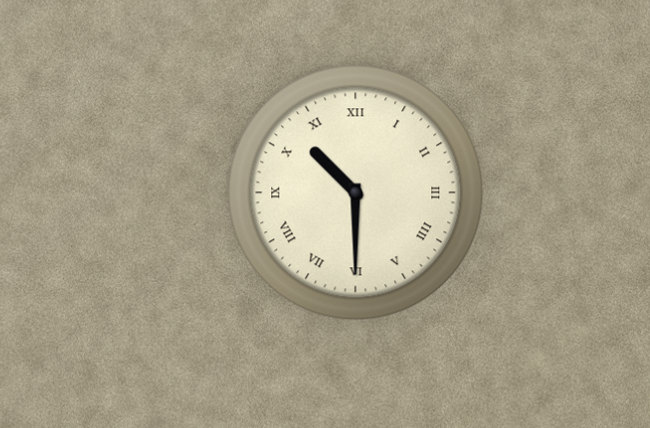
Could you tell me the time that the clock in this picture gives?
10:30
